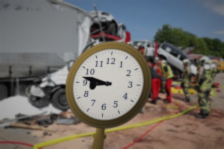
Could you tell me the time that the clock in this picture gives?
8:47
